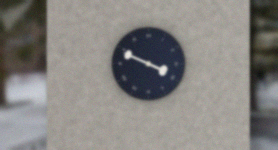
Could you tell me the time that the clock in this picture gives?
3:49
